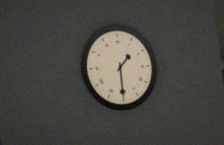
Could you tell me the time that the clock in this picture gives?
1:30
